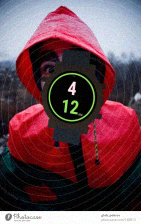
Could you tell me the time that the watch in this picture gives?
4:12
